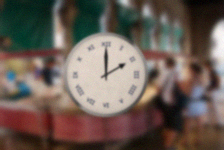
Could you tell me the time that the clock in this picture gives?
2:00
